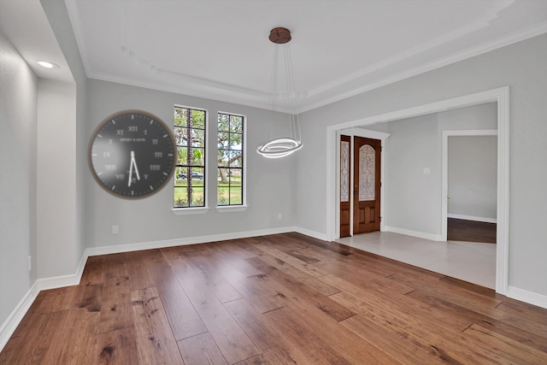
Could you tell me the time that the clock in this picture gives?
5:31
